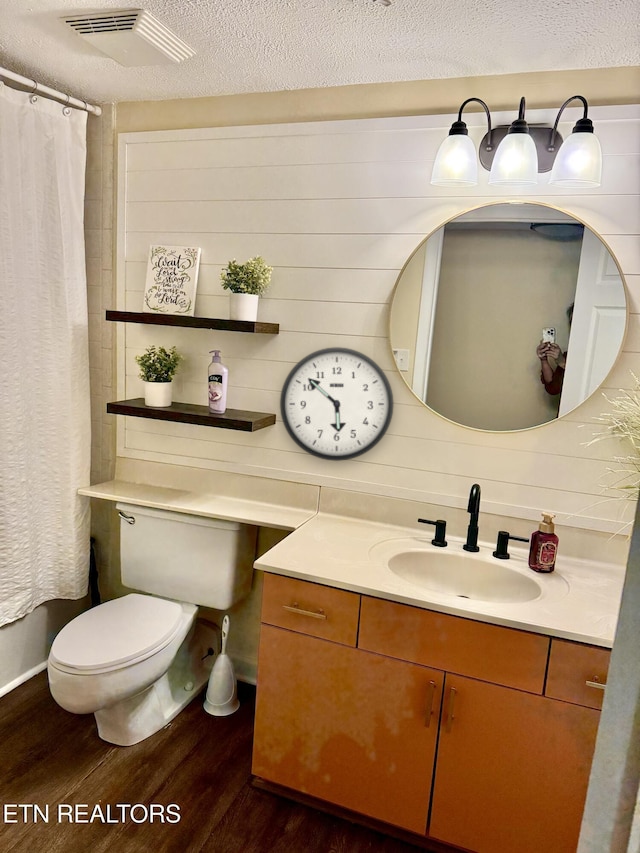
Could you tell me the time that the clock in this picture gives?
5:52
